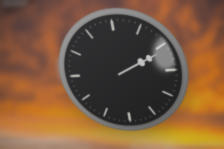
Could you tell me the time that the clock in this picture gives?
2:11
